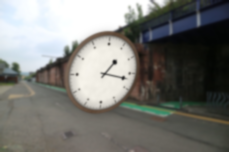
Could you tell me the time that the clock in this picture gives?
1:17
